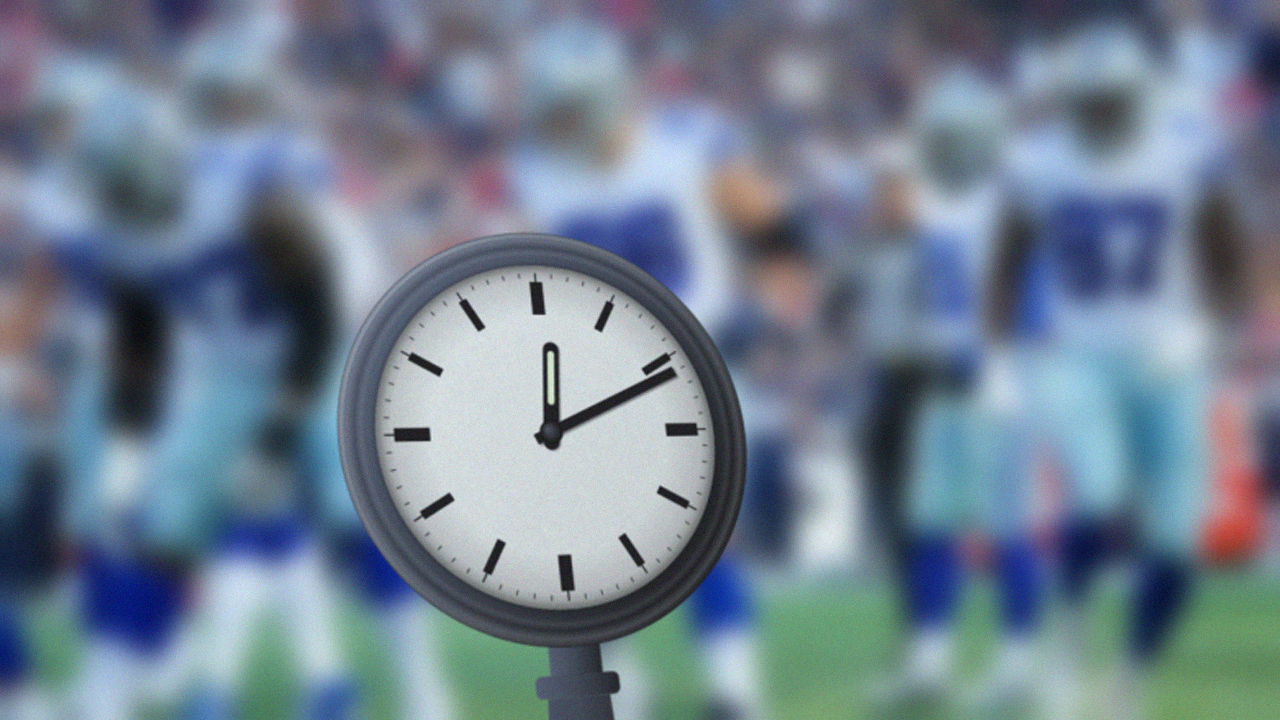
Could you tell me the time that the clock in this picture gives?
12:11
